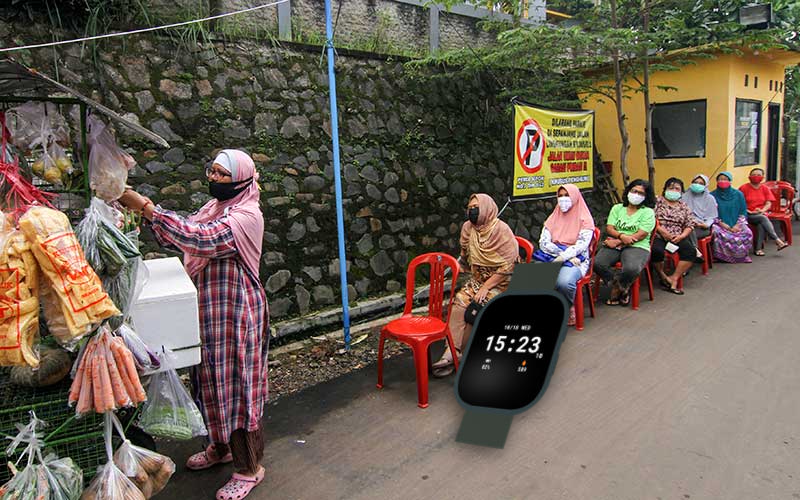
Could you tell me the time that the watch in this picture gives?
15:23
